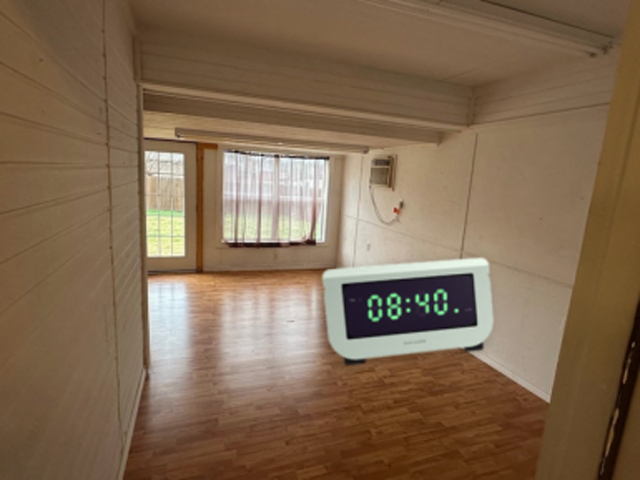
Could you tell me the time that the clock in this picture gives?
8:40
